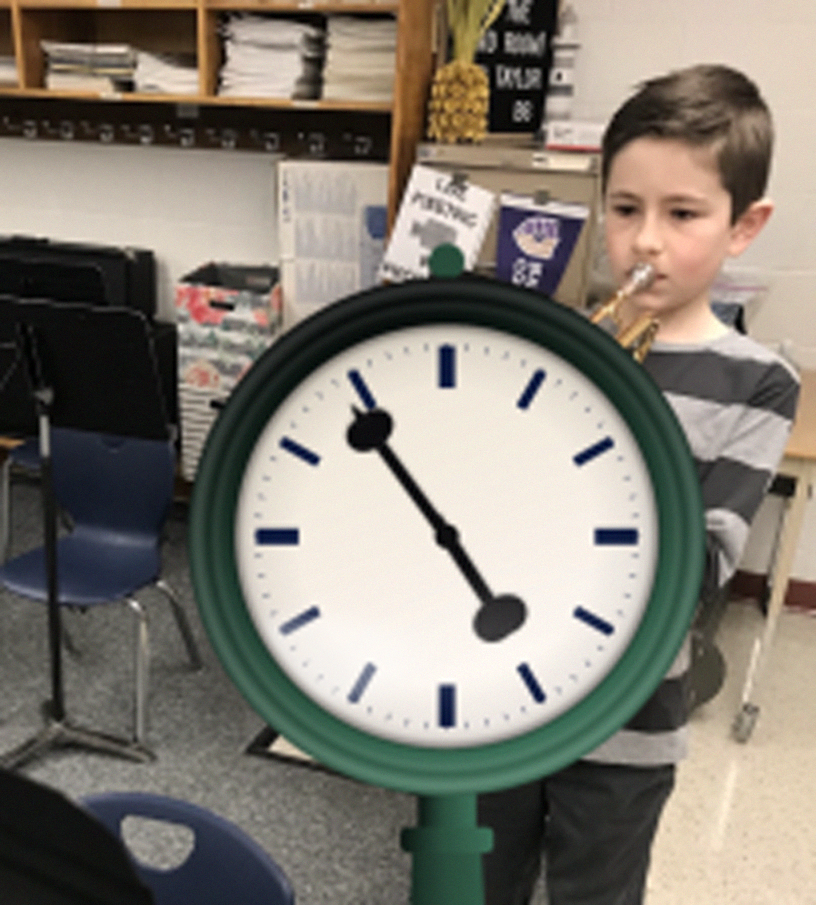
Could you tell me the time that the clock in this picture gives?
4:54
